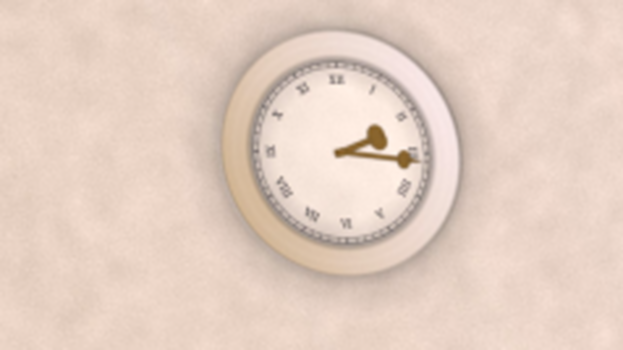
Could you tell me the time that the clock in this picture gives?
2:16
